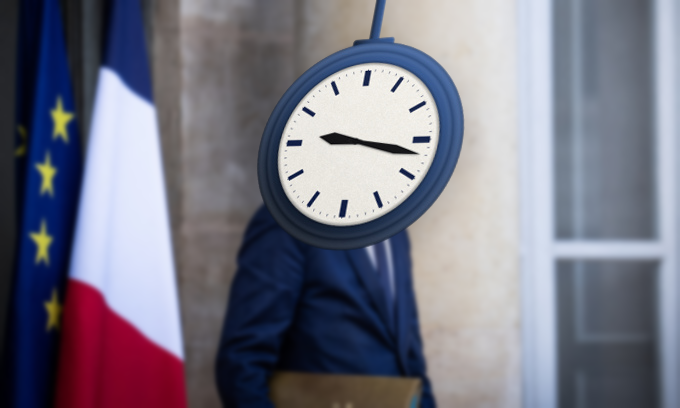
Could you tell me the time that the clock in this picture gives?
9:17
